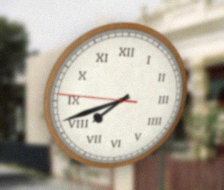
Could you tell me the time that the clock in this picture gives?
7:41:46
